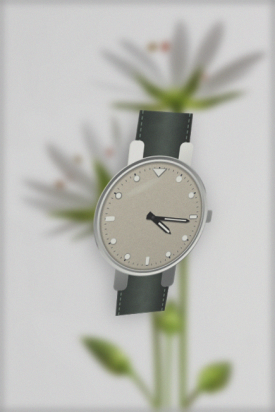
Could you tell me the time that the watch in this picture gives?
4:16
